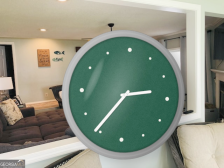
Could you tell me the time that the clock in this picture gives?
2:36
